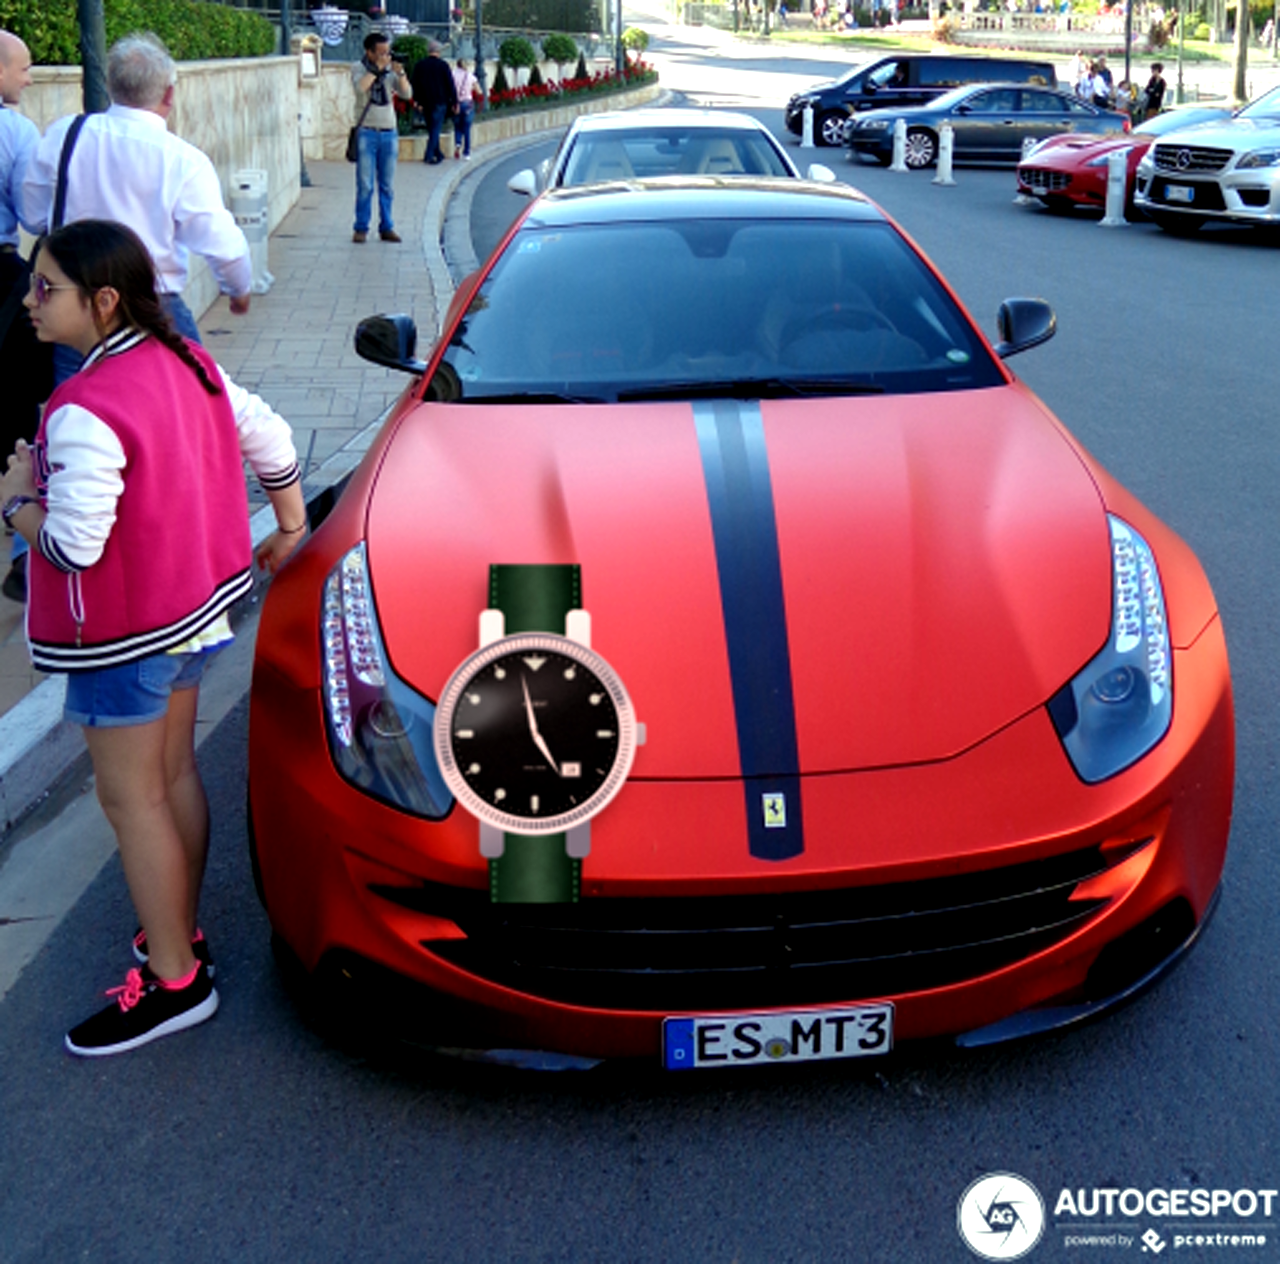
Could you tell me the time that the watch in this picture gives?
4:58
